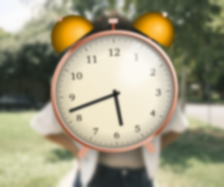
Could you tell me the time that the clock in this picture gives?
5:42
